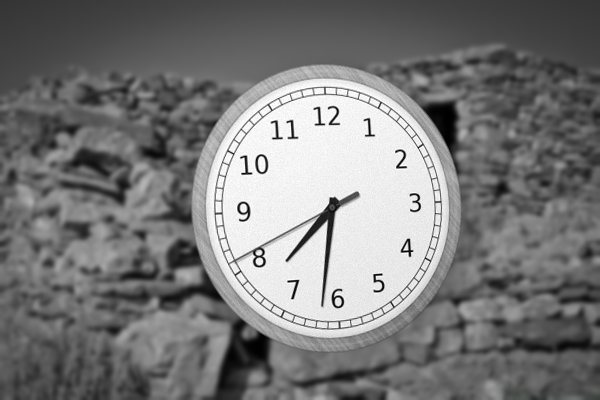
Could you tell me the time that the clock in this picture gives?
7:31:41
